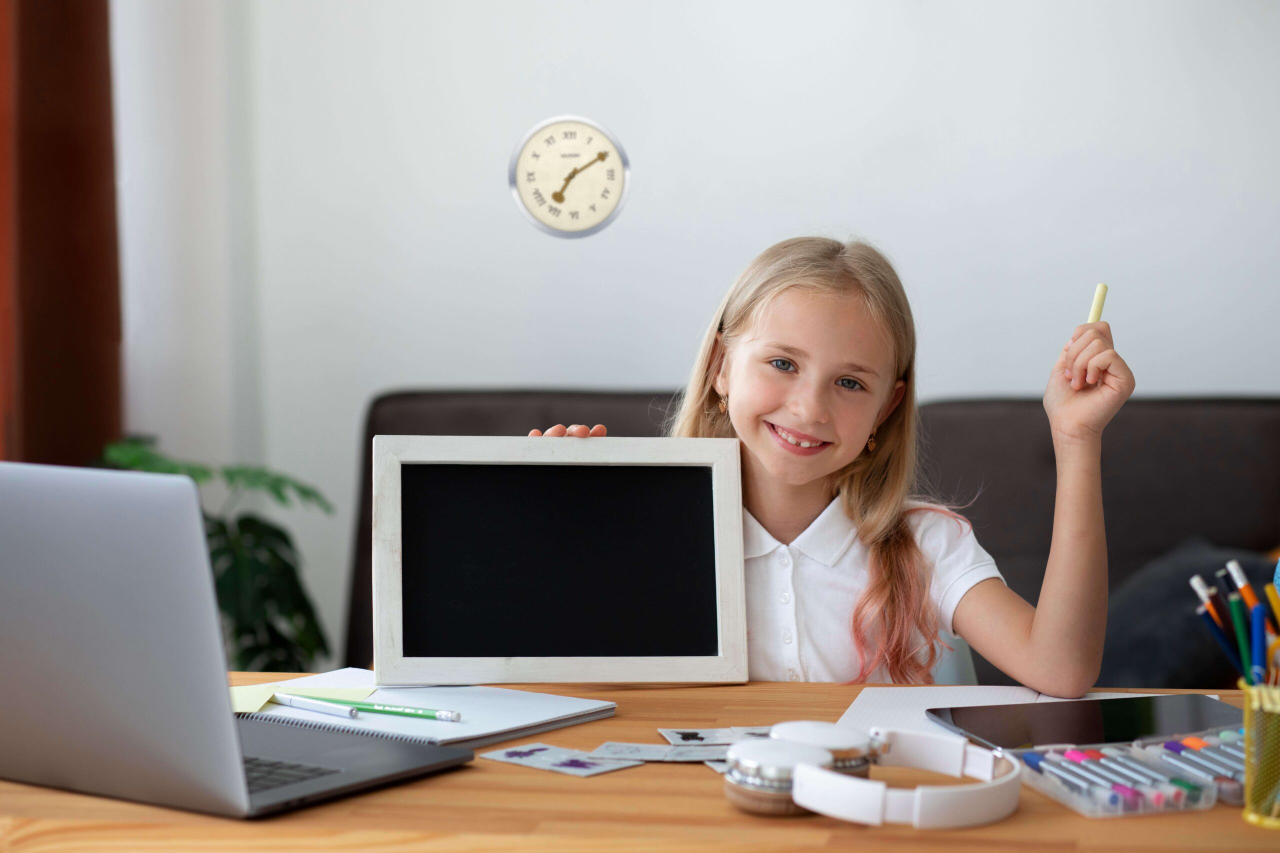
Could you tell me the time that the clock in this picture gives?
7:10
